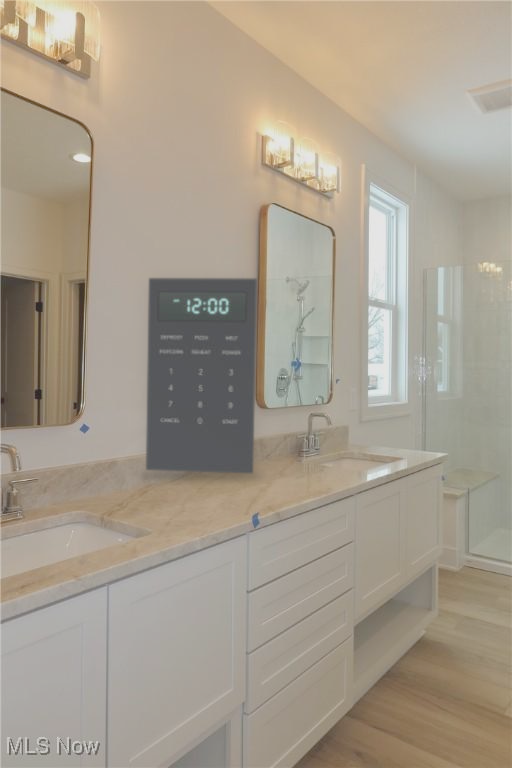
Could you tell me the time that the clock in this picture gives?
12:00
